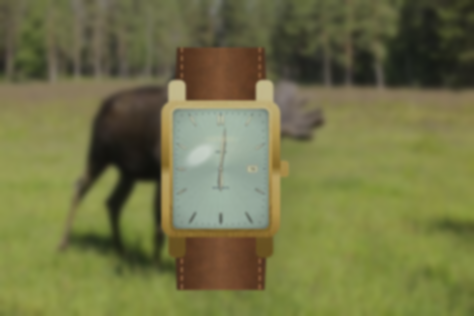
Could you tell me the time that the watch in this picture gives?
6:01
